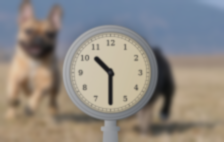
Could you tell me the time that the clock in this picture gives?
10:30
